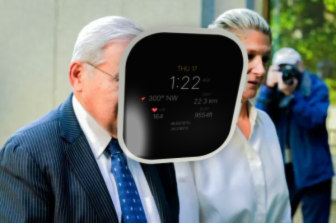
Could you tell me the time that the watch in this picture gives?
1:22
